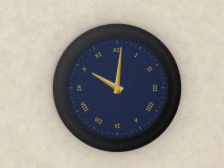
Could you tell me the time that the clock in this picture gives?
10:01
